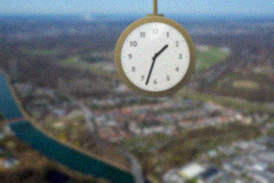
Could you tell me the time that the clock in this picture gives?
1:33
